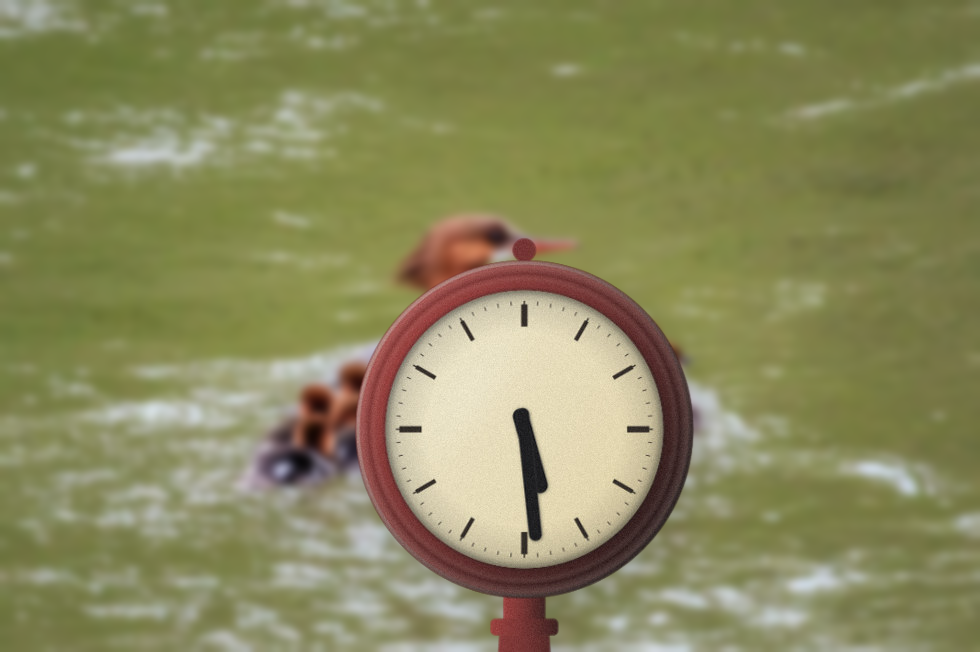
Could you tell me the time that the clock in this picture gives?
5:29
